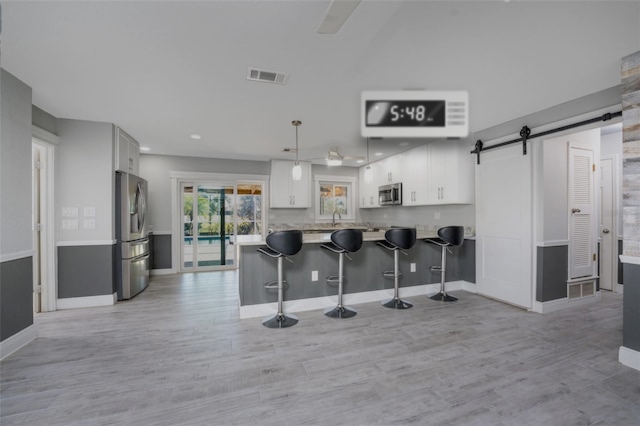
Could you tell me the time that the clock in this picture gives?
5:48
